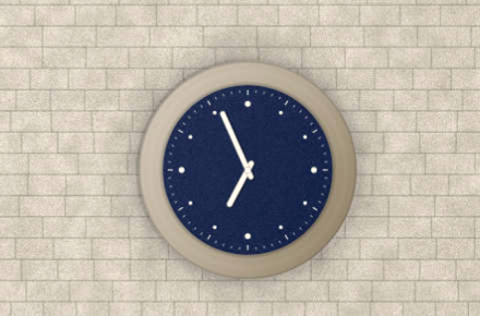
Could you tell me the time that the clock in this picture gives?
6:56
